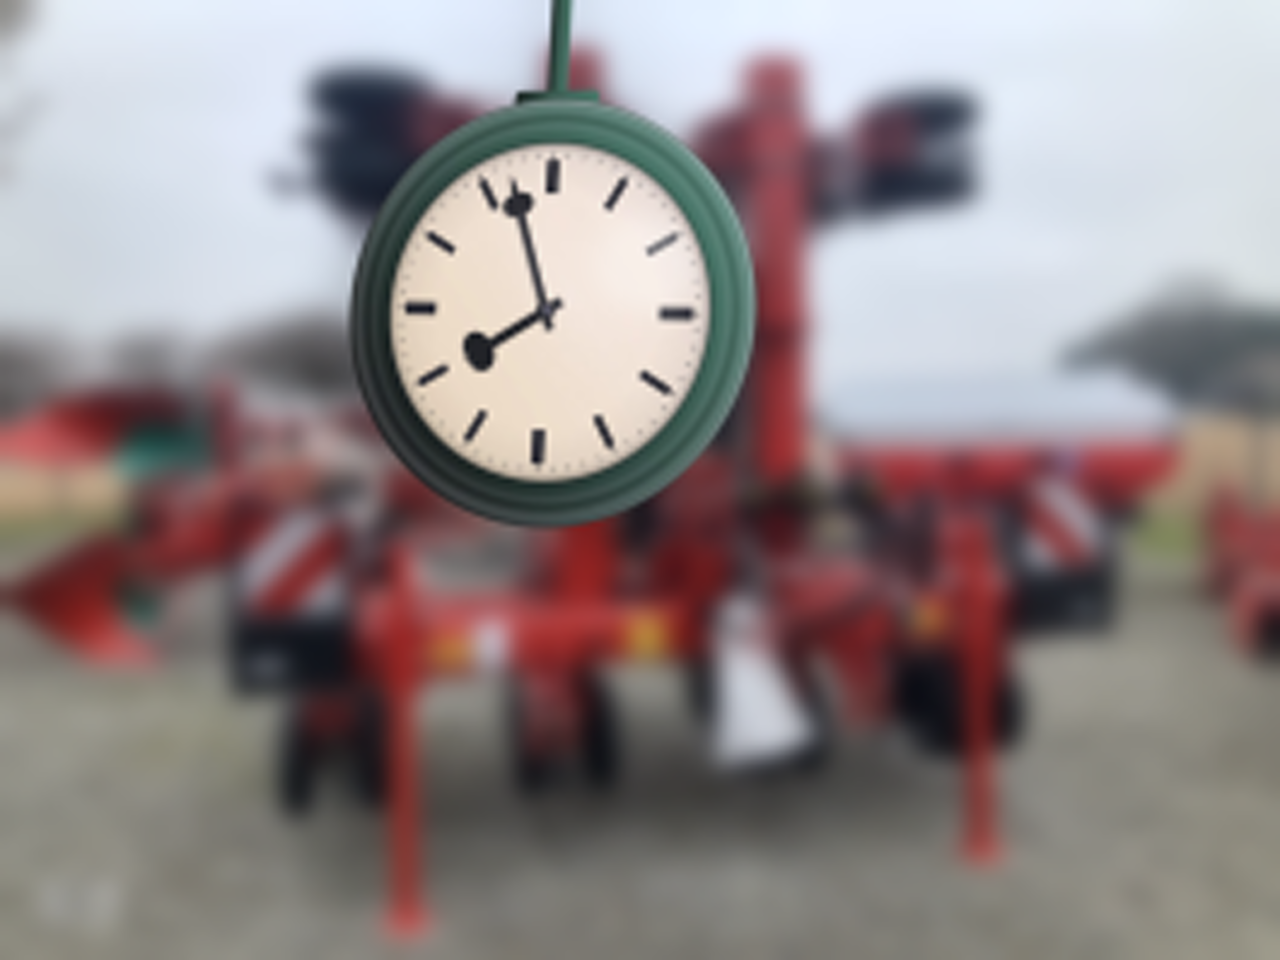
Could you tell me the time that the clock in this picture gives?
7:57
